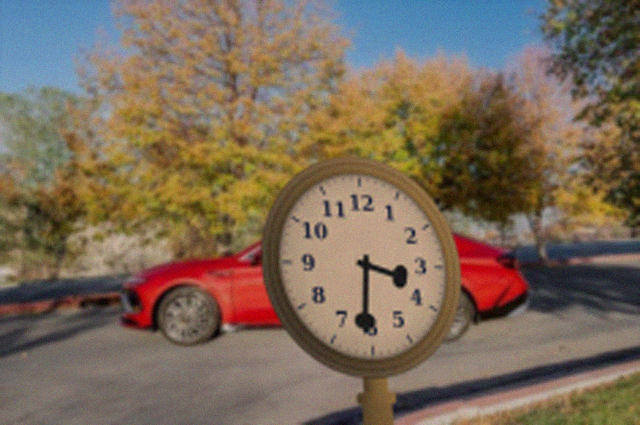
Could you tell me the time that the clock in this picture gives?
3:31
